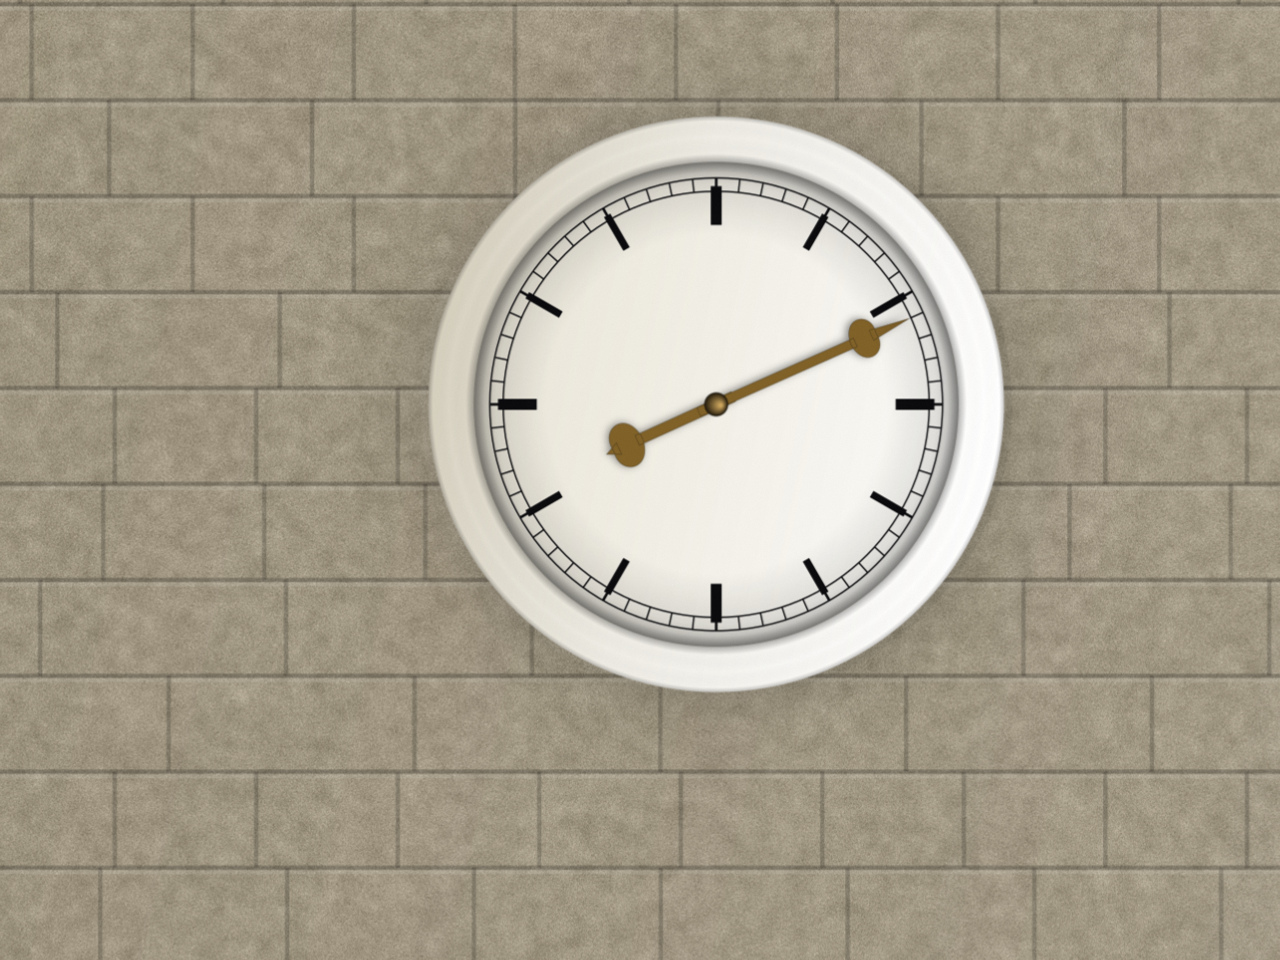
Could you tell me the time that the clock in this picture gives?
8:11
